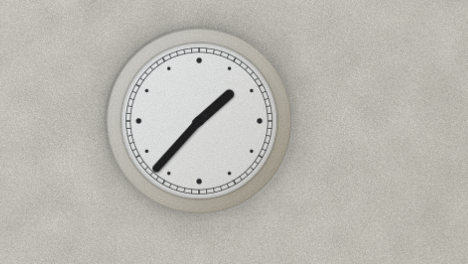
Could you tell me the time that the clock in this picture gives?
1:37
